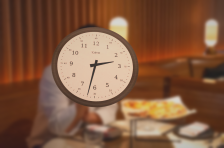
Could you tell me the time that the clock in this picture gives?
2:32
